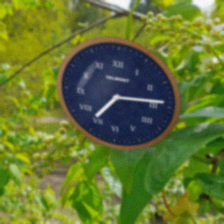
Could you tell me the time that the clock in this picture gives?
7:14
